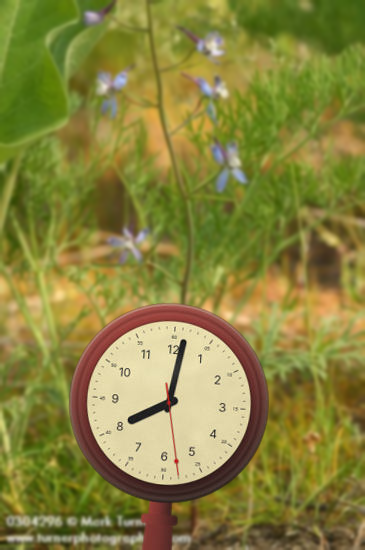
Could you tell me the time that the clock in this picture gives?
8:01:28
